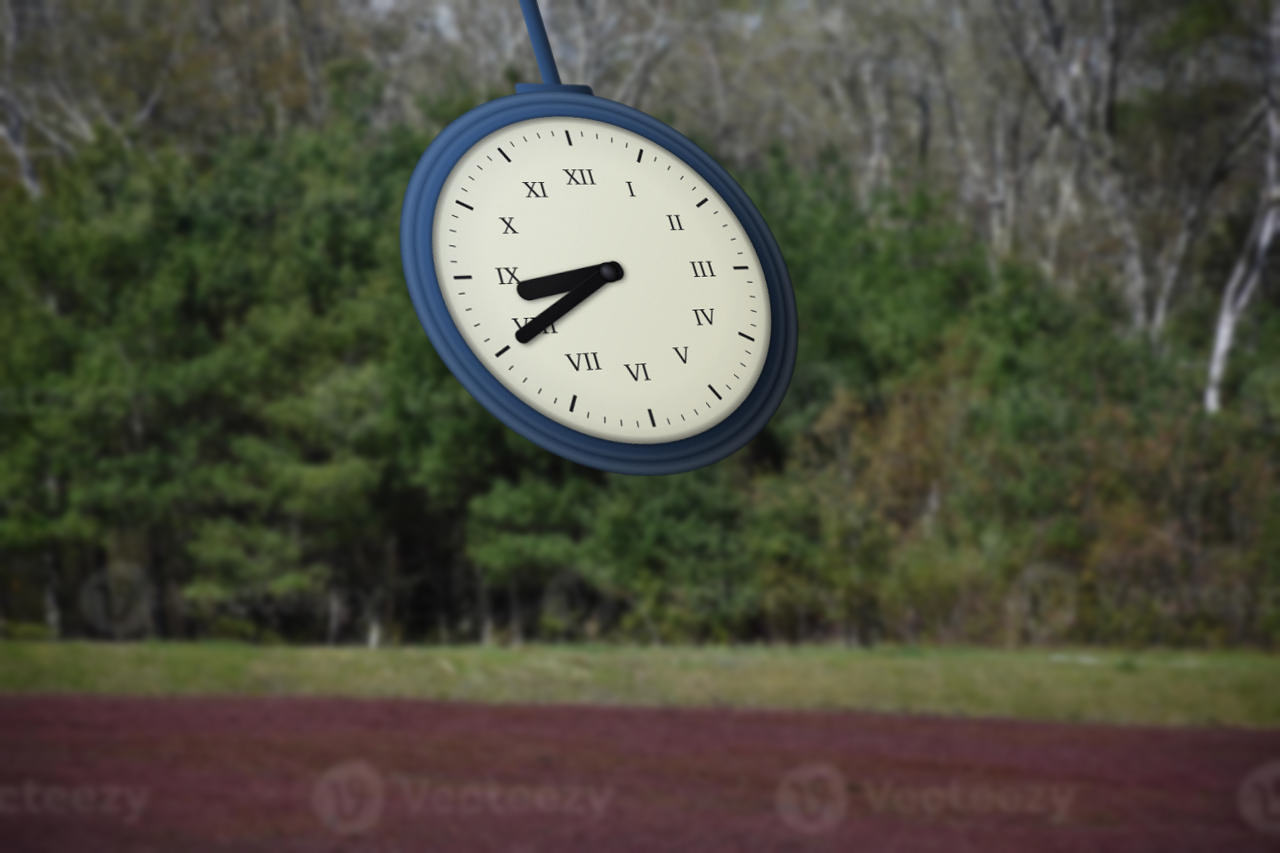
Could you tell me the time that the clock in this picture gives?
8:40
